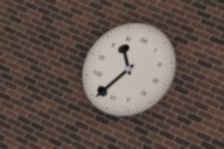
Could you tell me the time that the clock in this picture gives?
10:34
